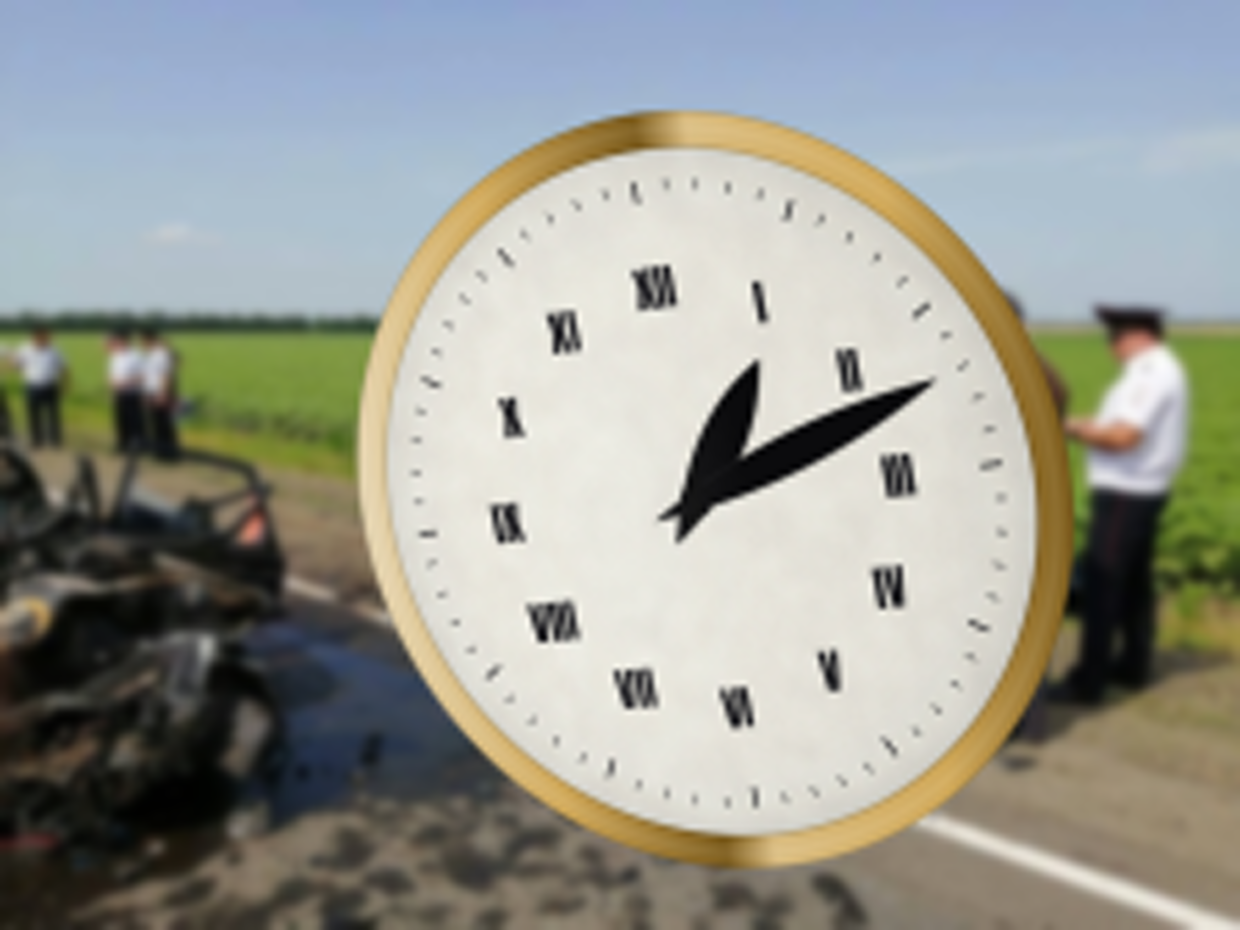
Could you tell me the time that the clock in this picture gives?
1:12
